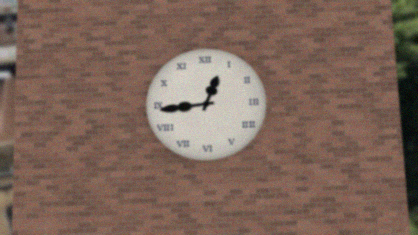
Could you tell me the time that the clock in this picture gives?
12:44
